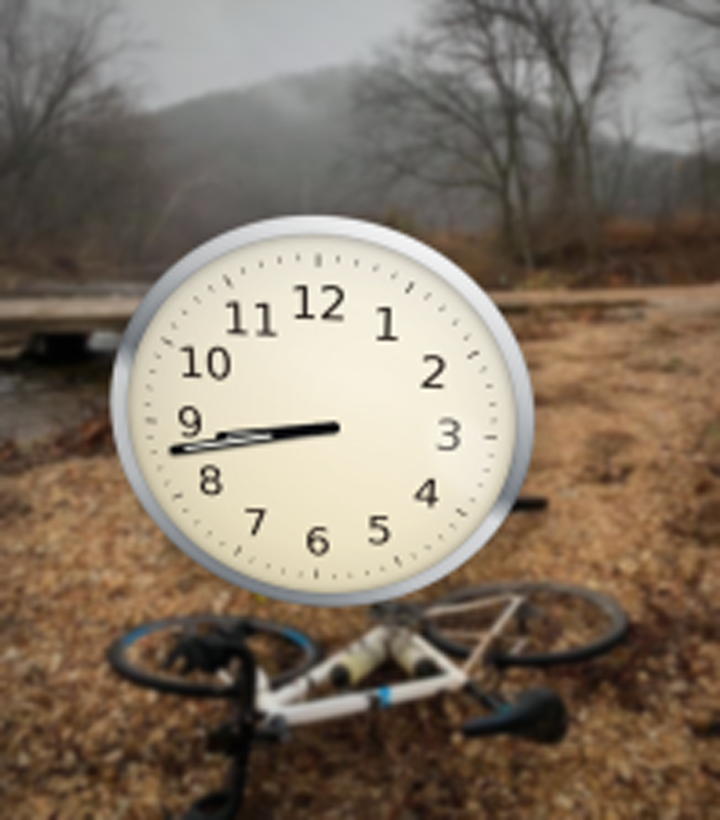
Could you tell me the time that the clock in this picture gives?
8:43
